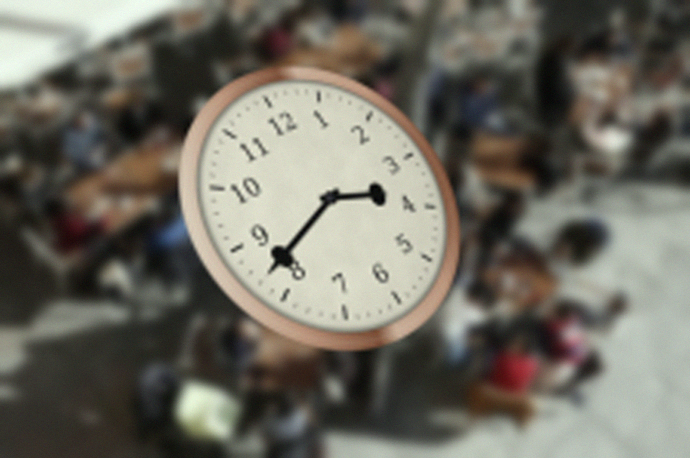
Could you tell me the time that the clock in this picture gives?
3:42
